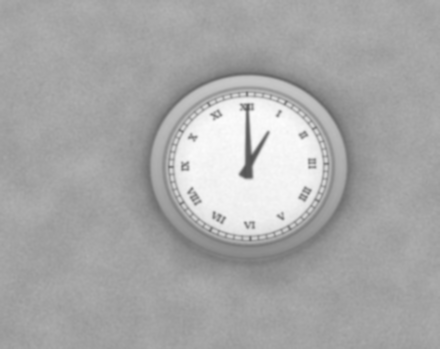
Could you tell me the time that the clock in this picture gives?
1:00
